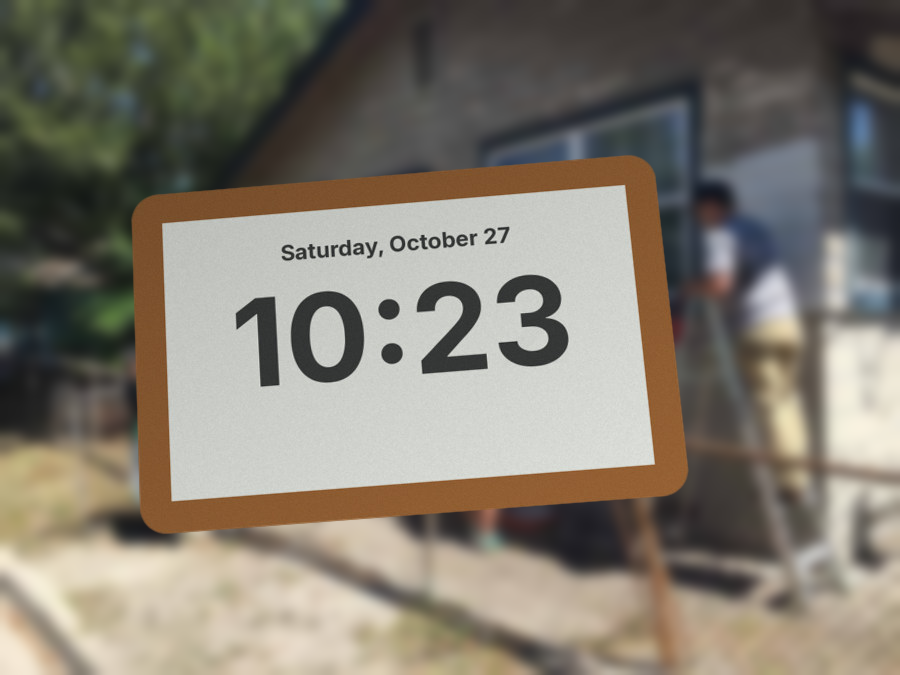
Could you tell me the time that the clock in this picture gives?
10:23
